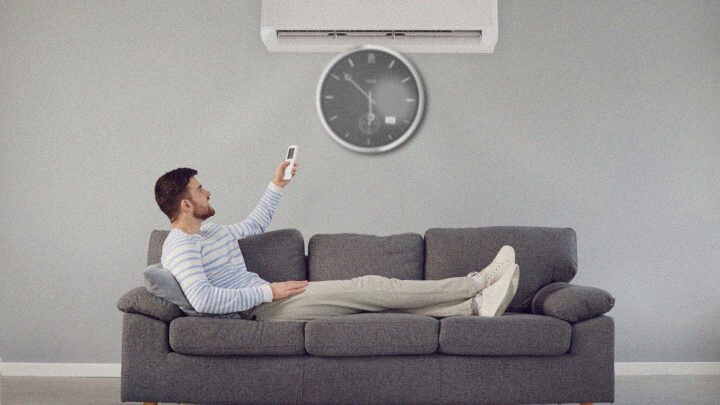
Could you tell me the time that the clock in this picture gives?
5:52
